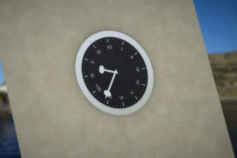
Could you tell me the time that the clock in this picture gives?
9:36
